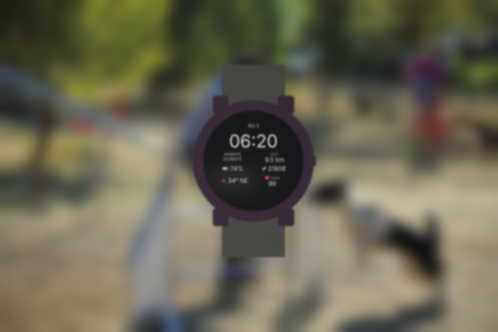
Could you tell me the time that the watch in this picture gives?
6:20
